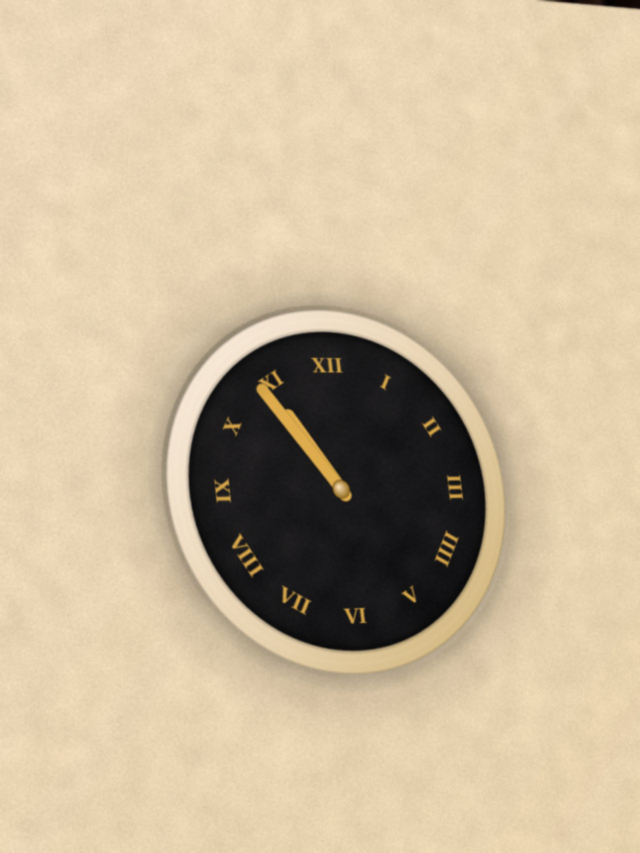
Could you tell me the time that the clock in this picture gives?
10:54
